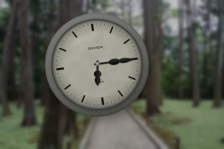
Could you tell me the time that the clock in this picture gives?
6:15
